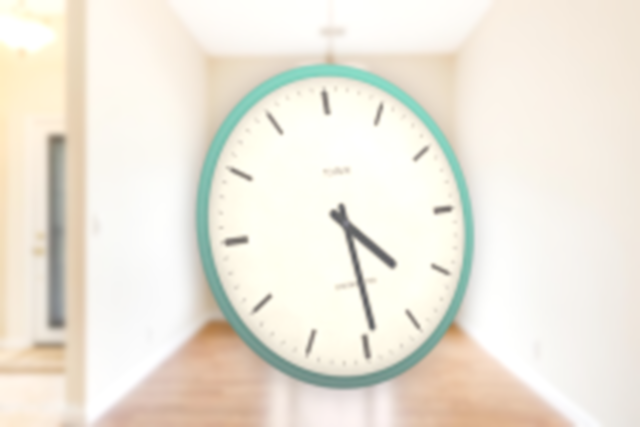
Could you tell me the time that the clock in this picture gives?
4:29
